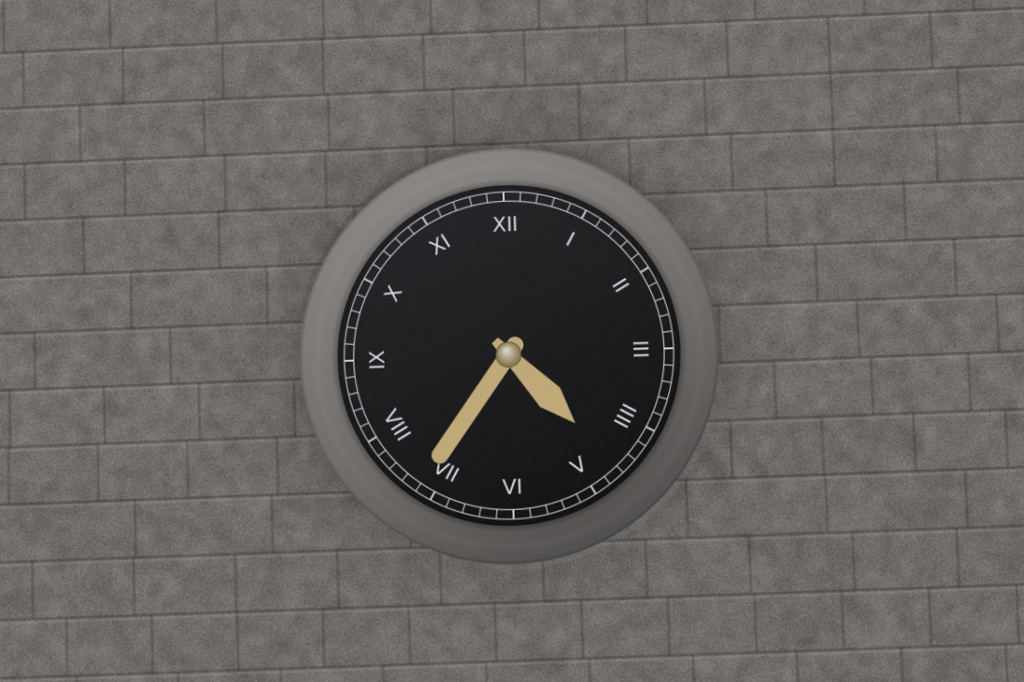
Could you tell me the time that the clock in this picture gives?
4:36
